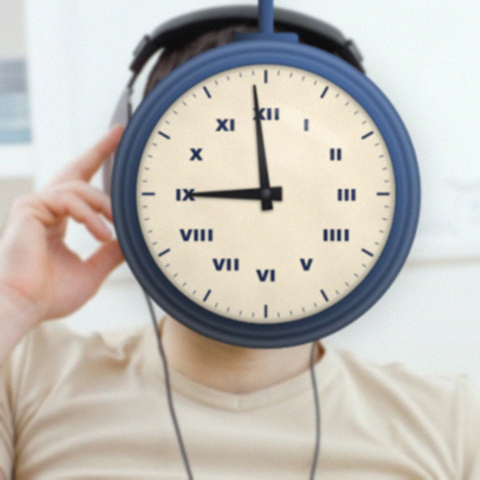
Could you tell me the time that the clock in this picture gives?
8:59
